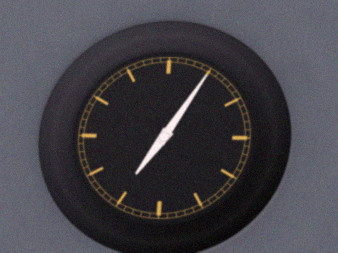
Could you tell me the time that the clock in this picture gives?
7:05
